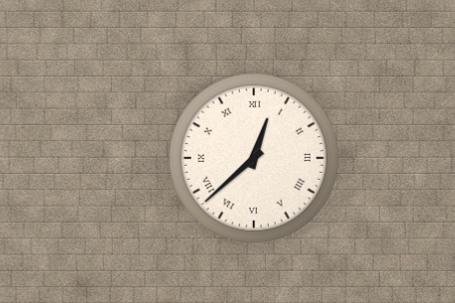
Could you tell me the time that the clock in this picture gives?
12:38
